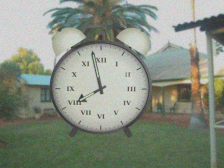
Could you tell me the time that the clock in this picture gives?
7:58
